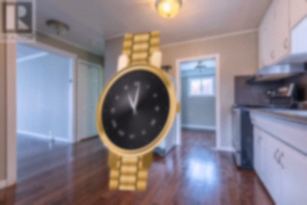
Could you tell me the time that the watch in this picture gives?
11:01
